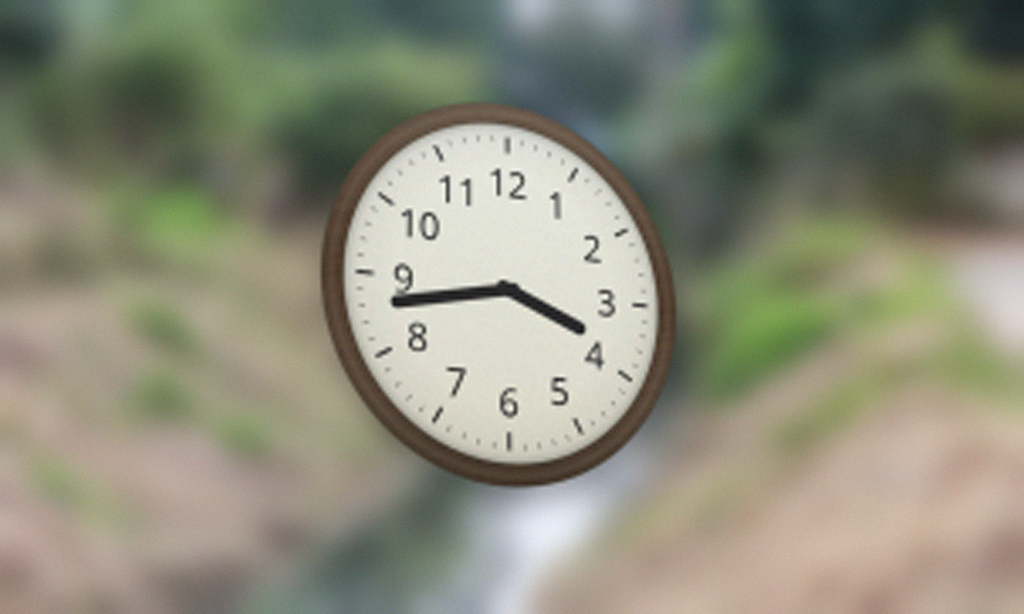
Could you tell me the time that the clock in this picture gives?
3:43
